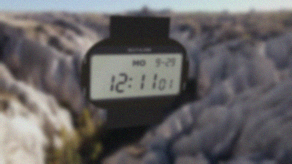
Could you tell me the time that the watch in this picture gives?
12:11:01
